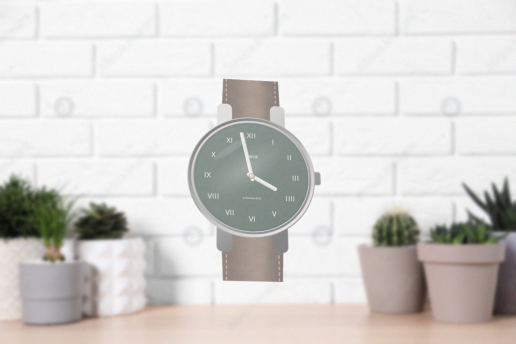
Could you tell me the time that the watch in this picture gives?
3:58
